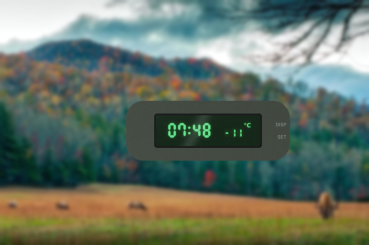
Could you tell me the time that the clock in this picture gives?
7:48
